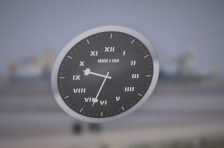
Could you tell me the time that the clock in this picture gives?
9:33
